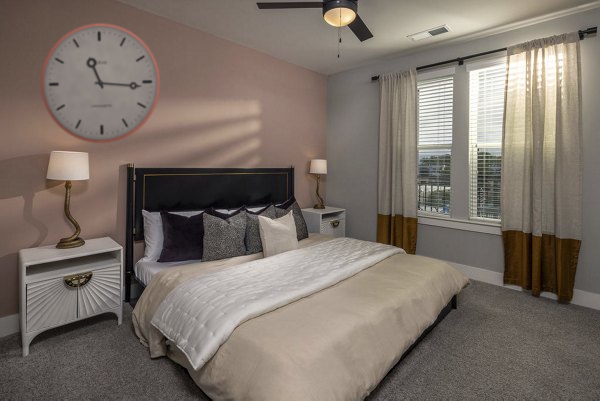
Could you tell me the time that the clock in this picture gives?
11:16
